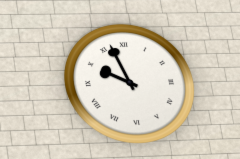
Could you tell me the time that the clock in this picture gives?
9:57
